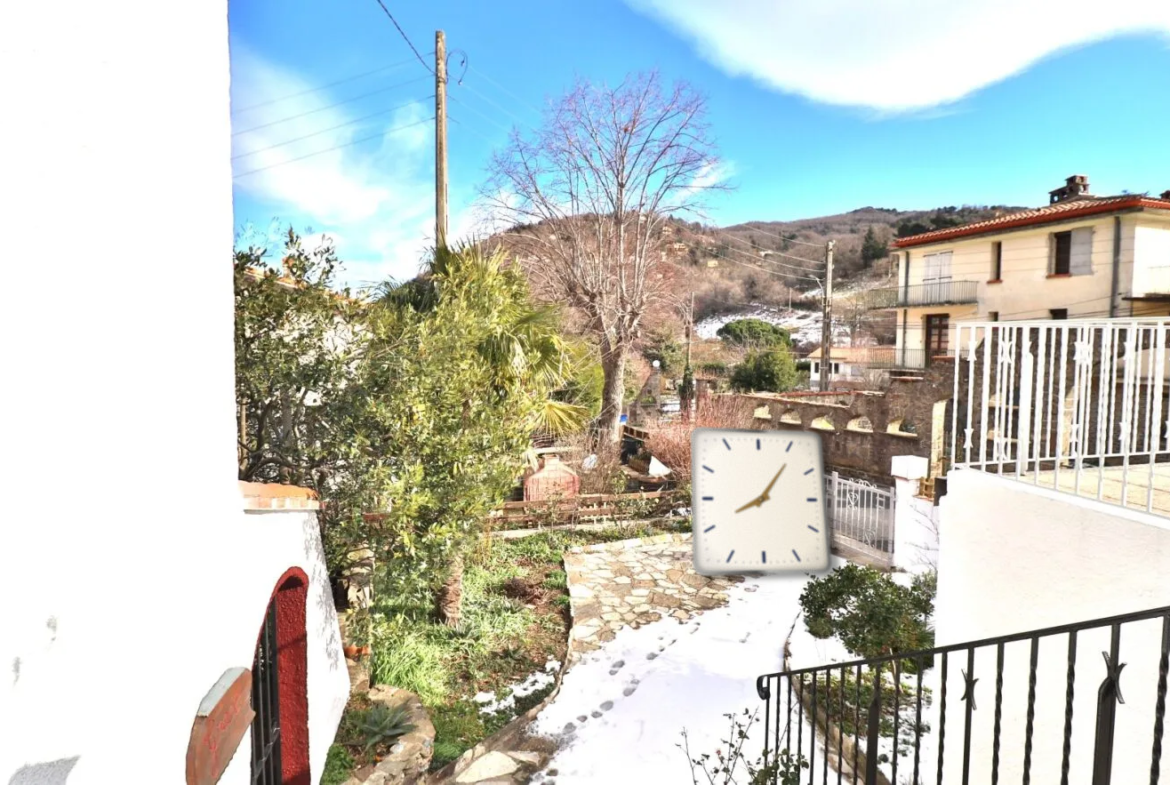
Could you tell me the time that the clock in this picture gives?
8:06
